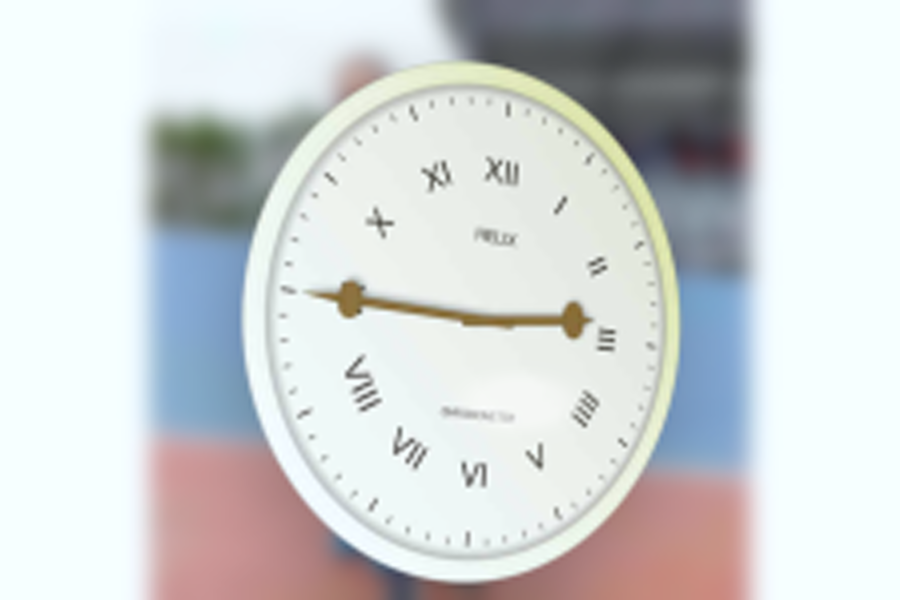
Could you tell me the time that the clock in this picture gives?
2:45
